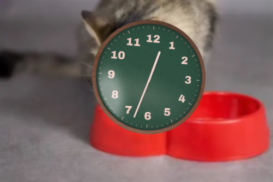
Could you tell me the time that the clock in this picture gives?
12:33
